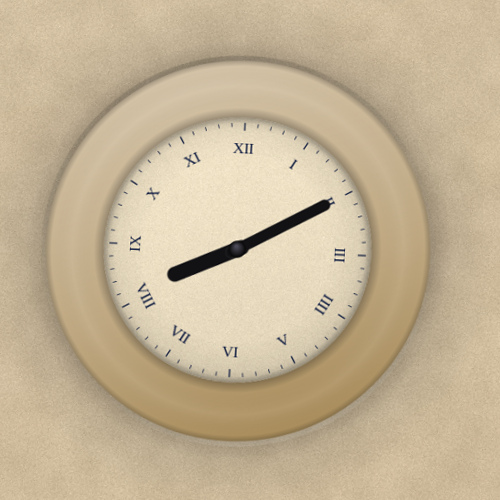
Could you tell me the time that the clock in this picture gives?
8:10
